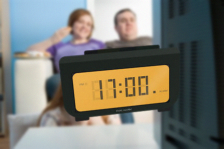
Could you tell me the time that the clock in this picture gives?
17:00
